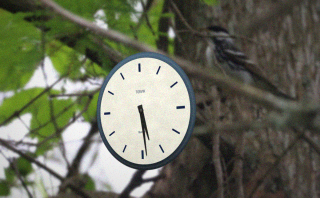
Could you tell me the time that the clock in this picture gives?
5:29
